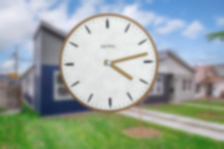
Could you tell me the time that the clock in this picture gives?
4:13
